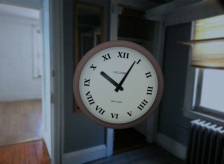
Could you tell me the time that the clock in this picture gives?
10:04
